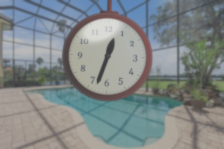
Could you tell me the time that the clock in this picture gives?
12:33
